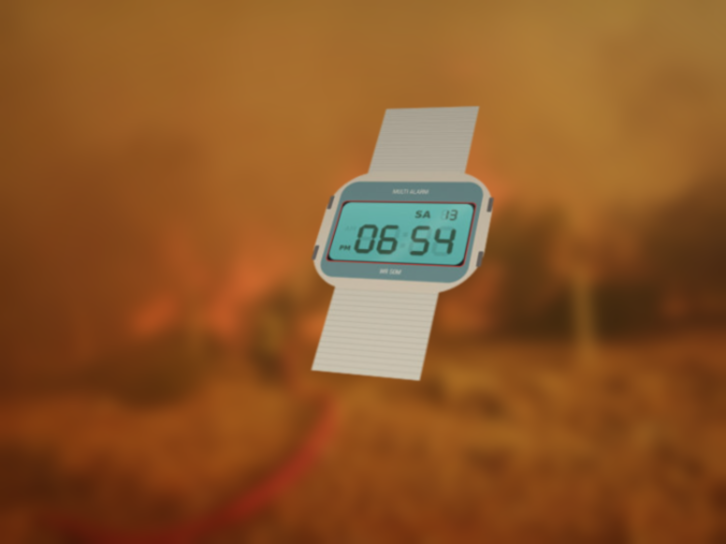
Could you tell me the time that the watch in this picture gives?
6:54
